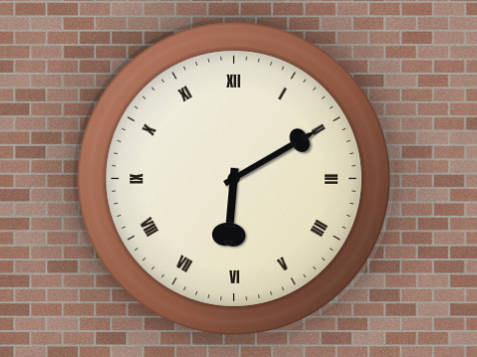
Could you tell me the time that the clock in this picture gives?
6:10
